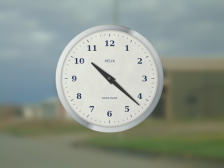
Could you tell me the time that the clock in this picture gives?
10:22
